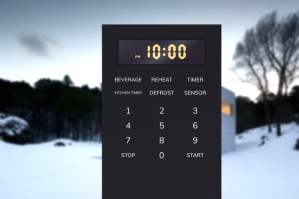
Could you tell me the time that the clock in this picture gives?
10:00
